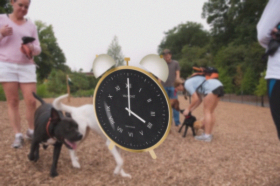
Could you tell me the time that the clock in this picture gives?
4:00
